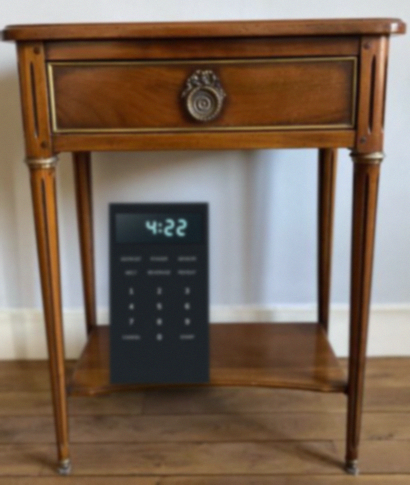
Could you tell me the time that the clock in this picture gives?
4:22
